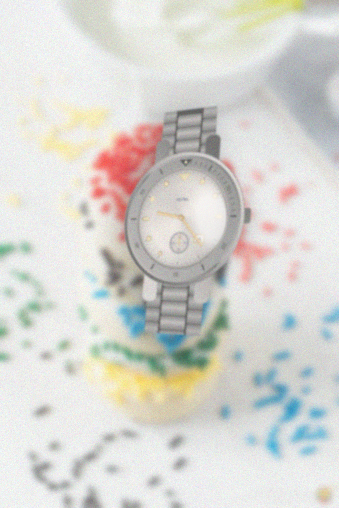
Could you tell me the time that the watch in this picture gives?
9:23
